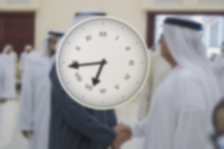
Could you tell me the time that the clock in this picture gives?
6:44
